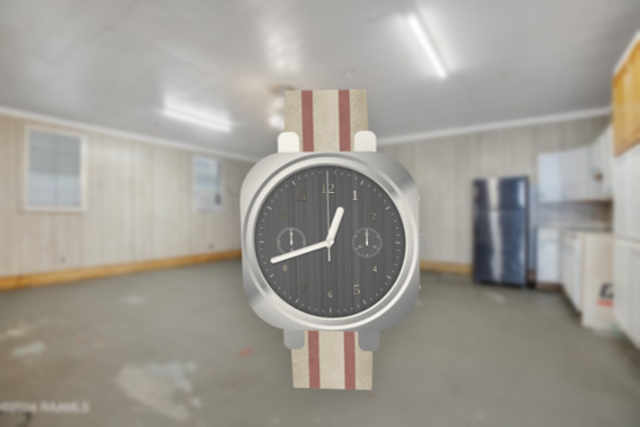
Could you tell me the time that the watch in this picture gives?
12:42
